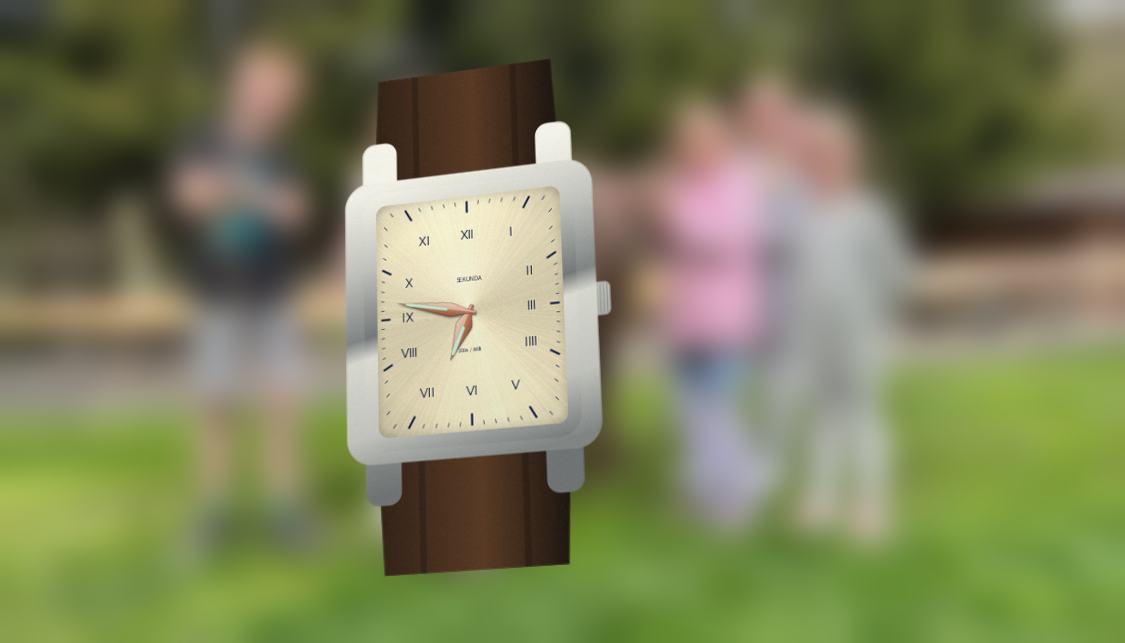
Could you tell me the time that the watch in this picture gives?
6:47
